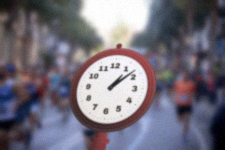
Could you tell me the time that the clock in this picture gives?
1:08
